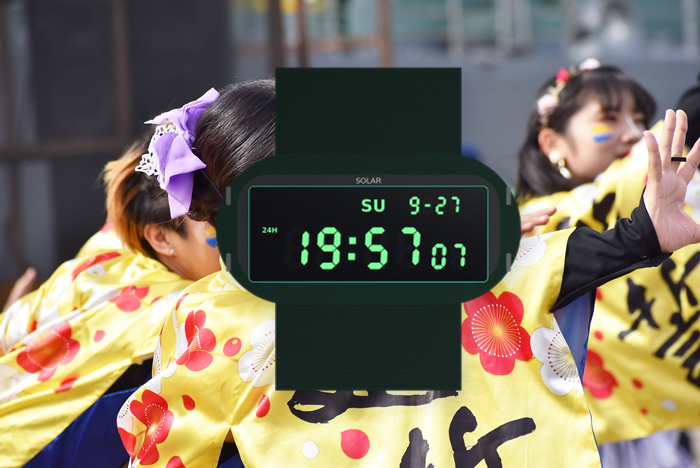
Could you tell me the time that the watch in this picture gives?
19:57:07
